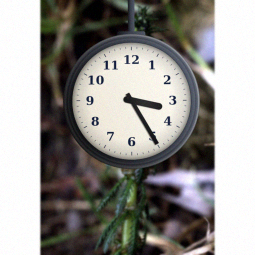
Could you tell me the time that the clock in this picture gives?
3:25
